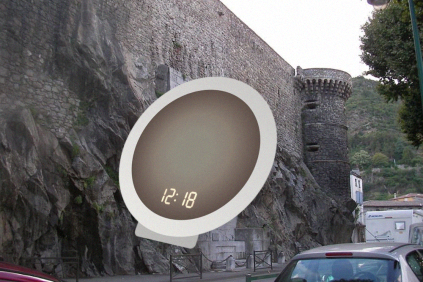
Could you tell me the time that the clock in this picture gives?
12:18
